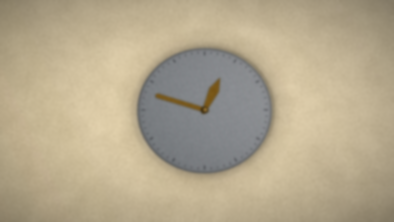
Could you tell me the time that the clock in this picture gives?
12:48
